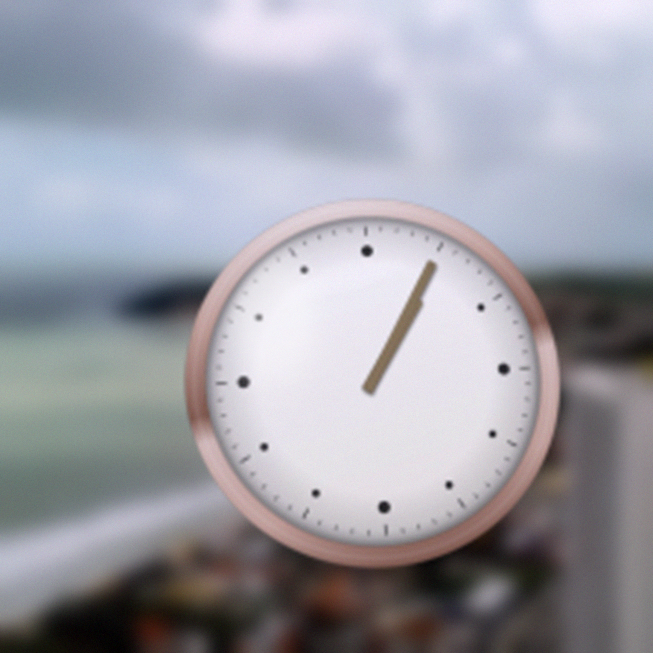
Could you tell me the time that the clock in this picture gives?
1:05
